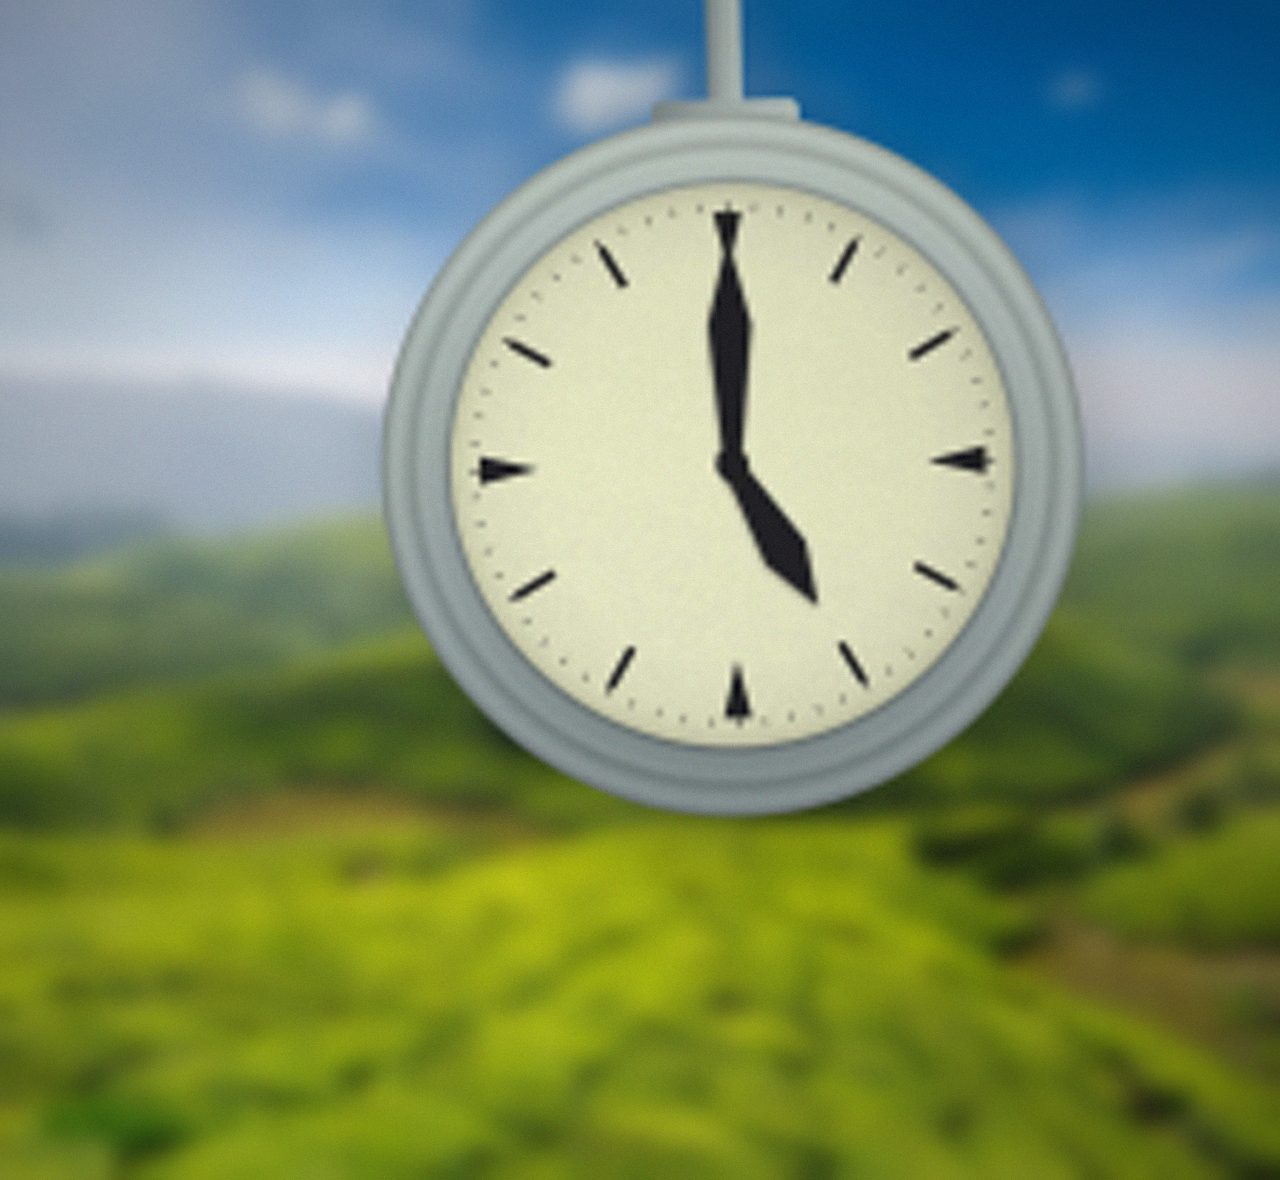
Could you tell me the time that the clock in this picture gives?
5:00
